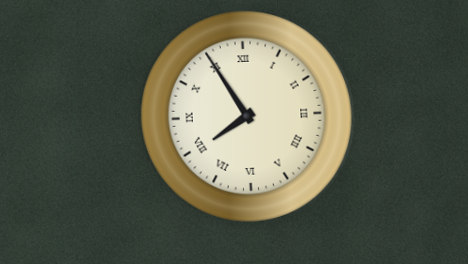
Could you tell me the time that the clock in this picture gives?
7:55
